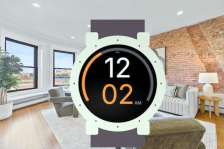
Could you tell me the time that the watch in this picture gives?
12:02
